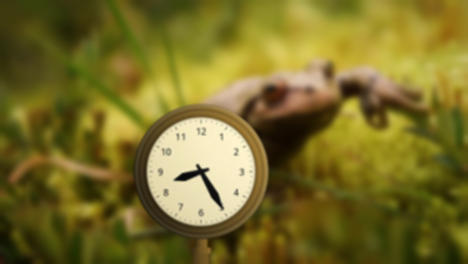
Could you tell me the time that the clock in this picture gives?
8:25
